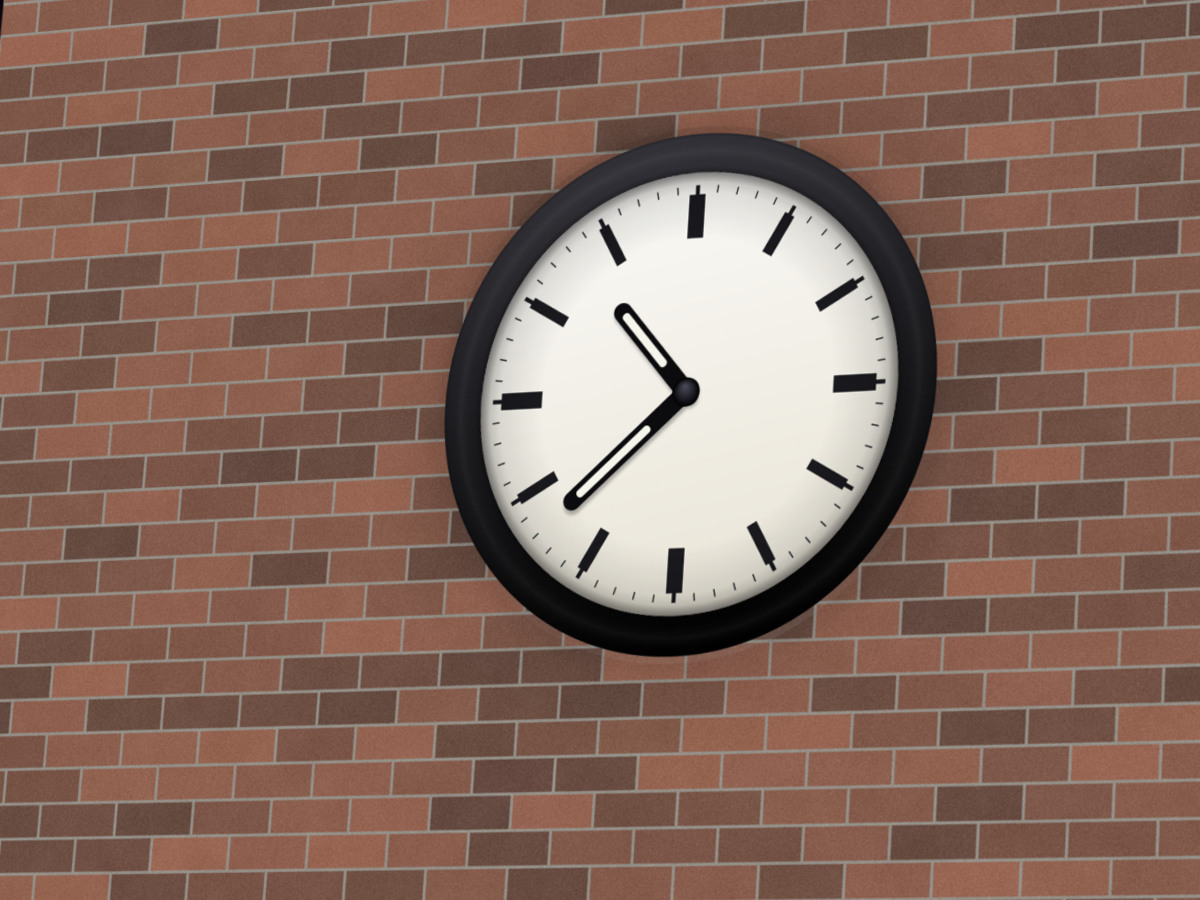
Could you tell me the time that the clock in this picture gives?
10:38
